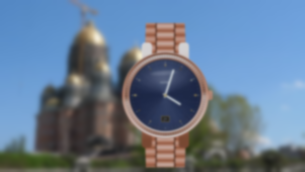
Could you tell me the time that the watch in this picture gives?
4:03
